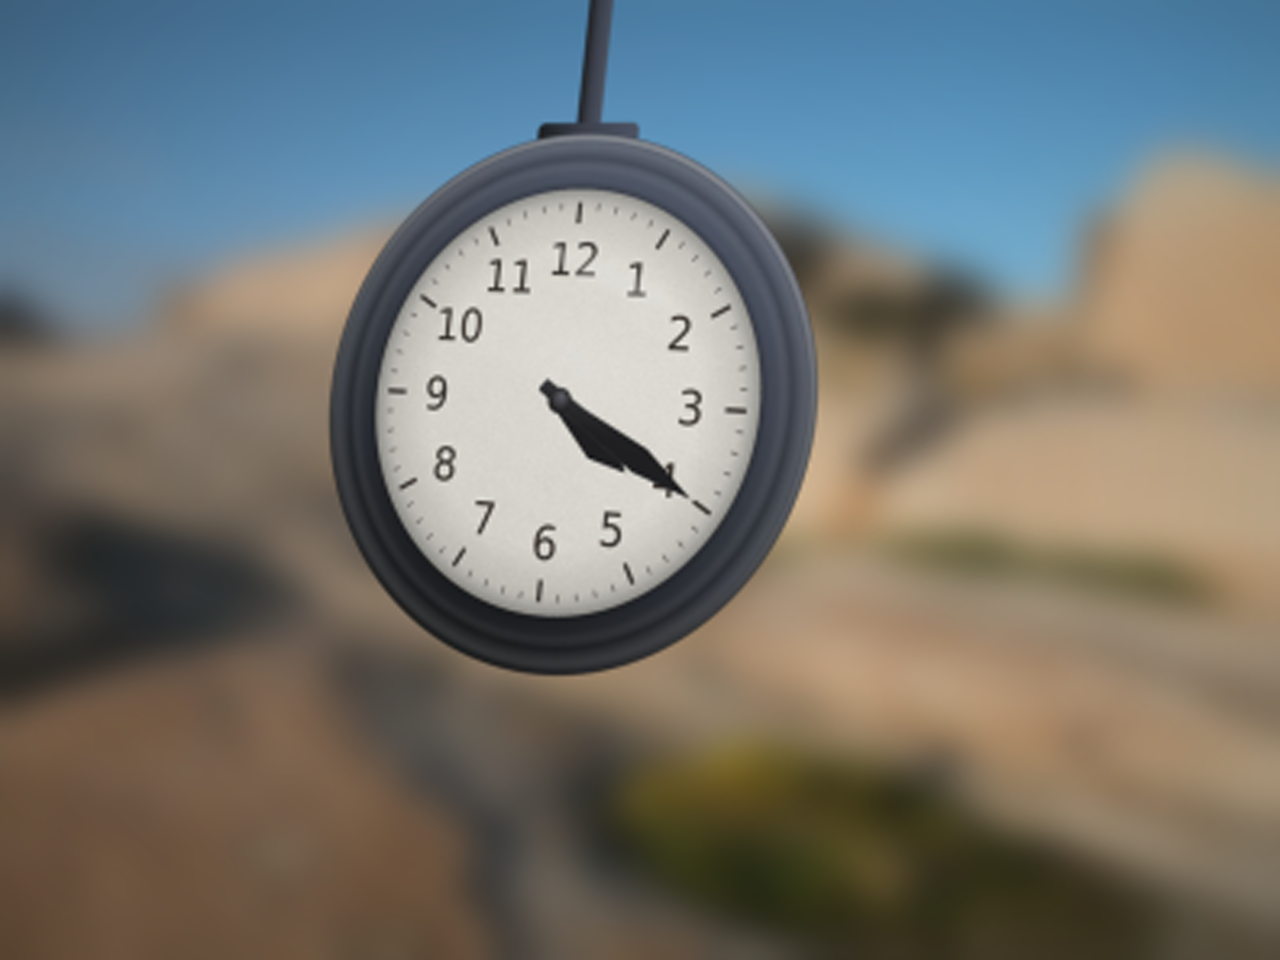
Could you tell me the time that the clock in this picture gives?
4:20
